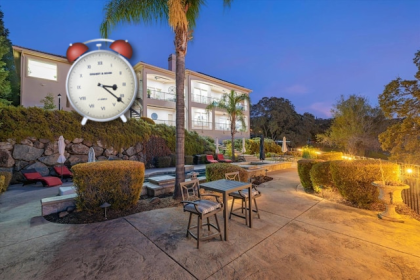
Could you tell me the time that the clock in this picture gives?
3:22
